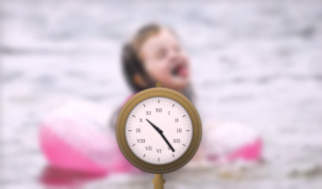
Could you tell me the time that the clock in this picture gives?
10:24
